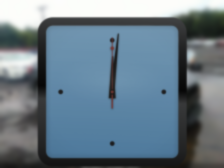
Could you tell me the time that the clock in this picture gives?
12:01:00
